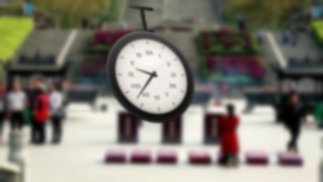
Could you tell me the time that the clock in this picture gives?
9:37
